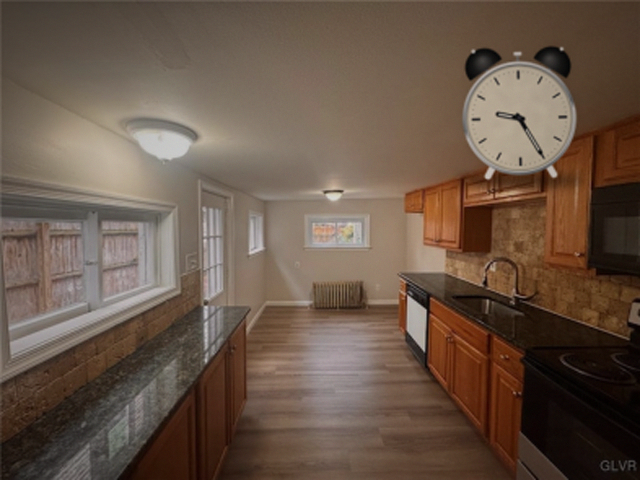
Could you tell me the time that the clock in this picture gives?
9:25
